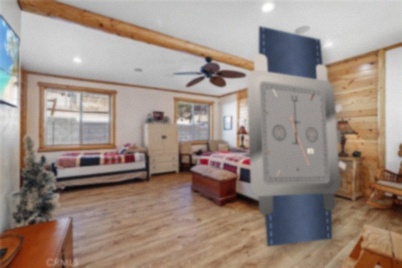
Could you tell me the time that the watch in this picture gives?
11:26
